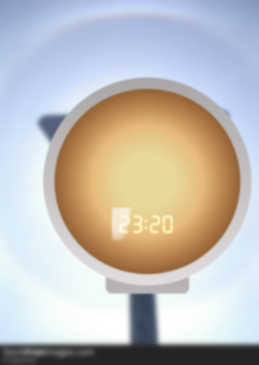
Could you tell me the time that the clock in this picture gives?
23:20
